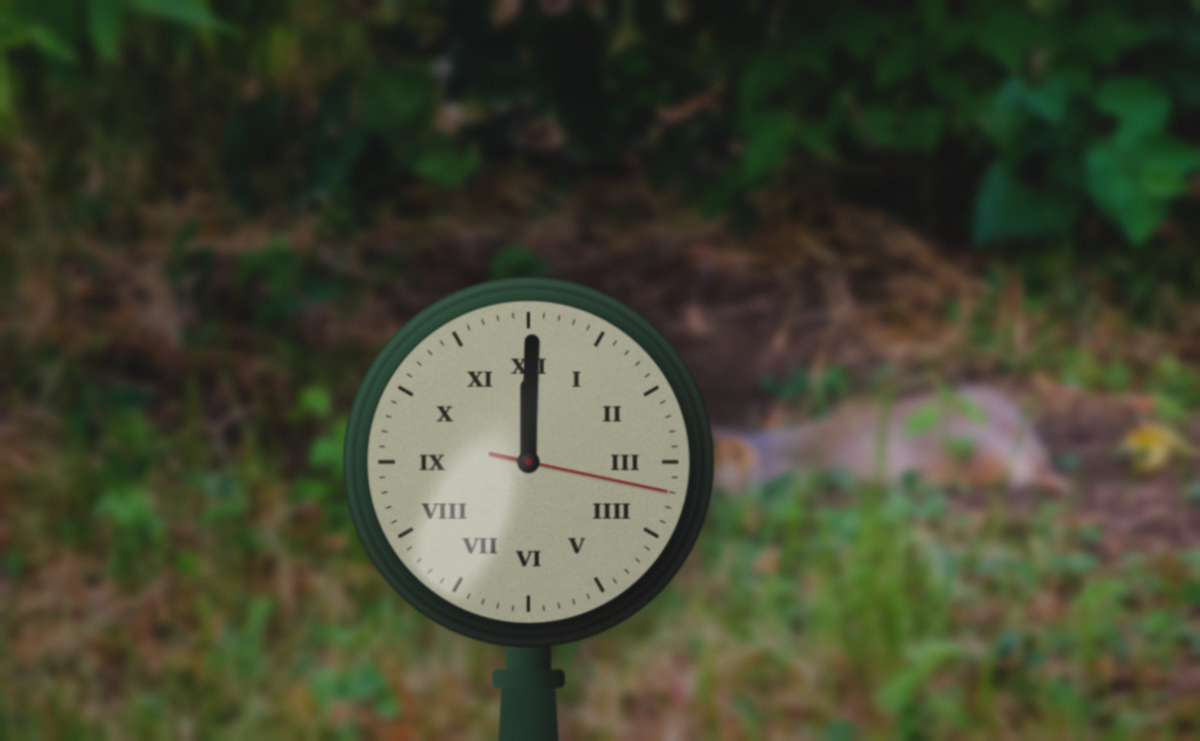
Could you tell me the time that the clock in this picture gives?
12:00:17
